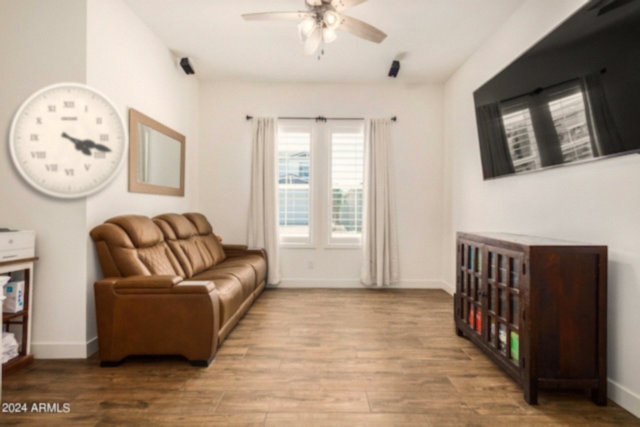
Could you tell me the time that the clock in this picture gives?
4:18
